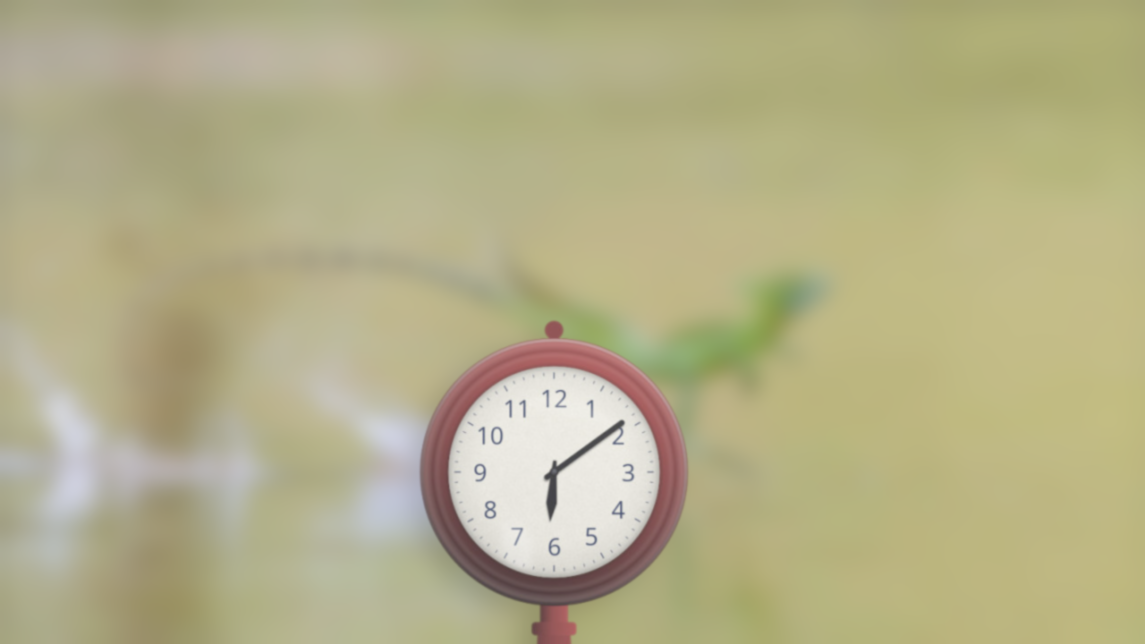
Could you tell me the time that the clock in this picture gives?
6:09
